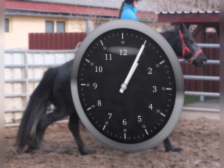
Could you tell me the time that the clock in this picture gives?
1:05
